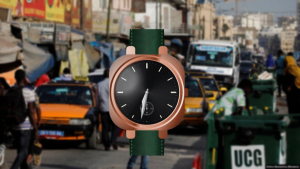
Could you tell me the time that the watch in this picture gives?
6:32
